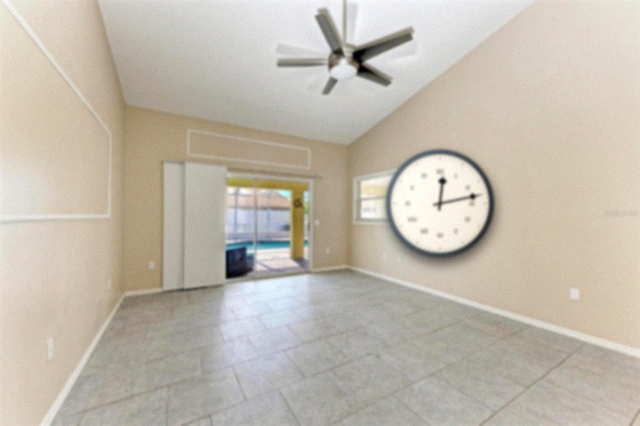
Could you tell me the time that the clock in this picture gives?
12:13
